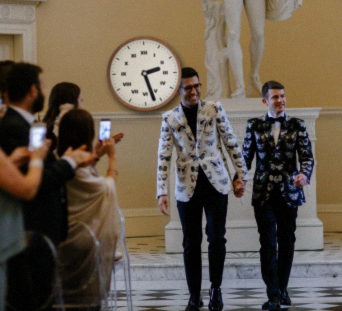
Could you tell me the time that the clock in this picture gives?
2:27
